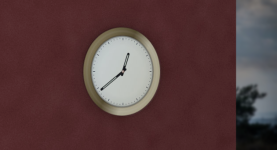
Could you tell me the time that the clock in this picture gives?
12:39
